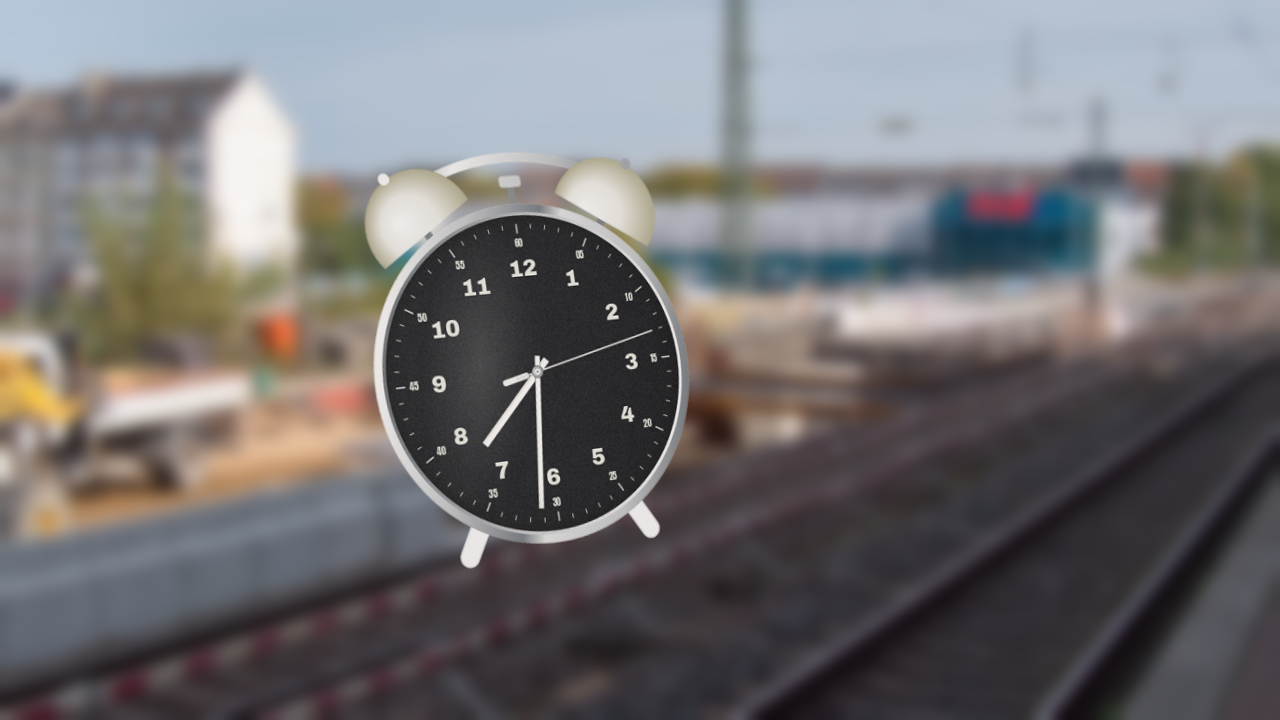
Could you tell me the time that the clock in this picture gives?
7:31:13
